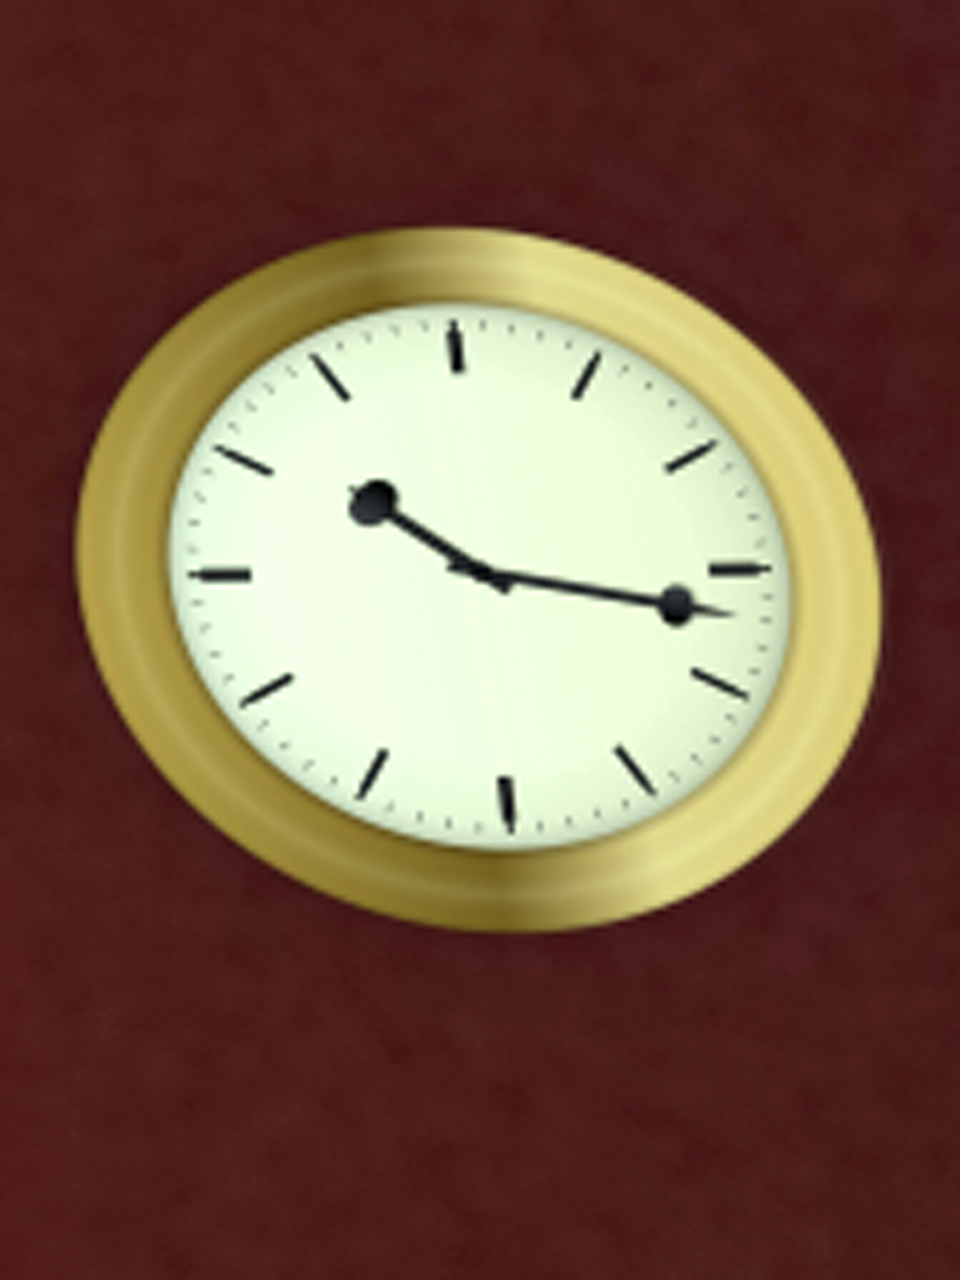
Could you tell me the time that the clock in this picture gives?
10:17
